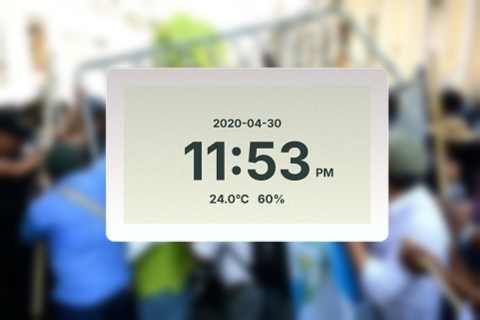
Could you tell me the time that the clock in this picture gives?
11:53
